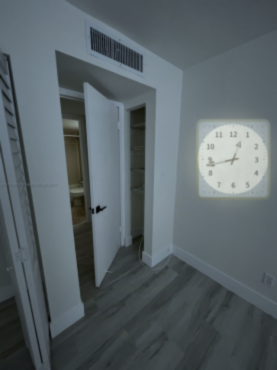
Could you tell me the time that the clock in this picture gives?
12:43
